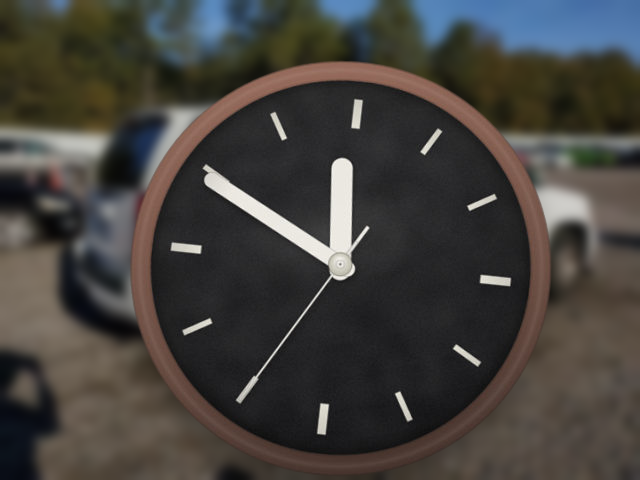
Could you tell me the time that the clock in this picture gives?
11:49:35
